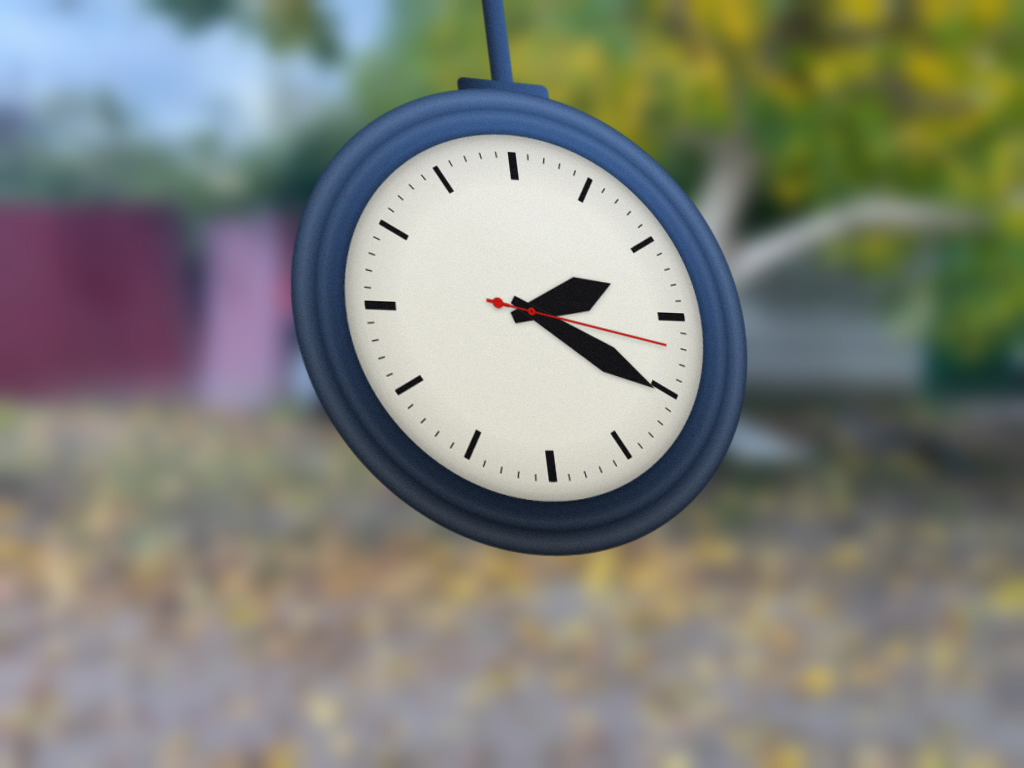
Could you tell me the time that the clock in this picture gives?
2:20:17
